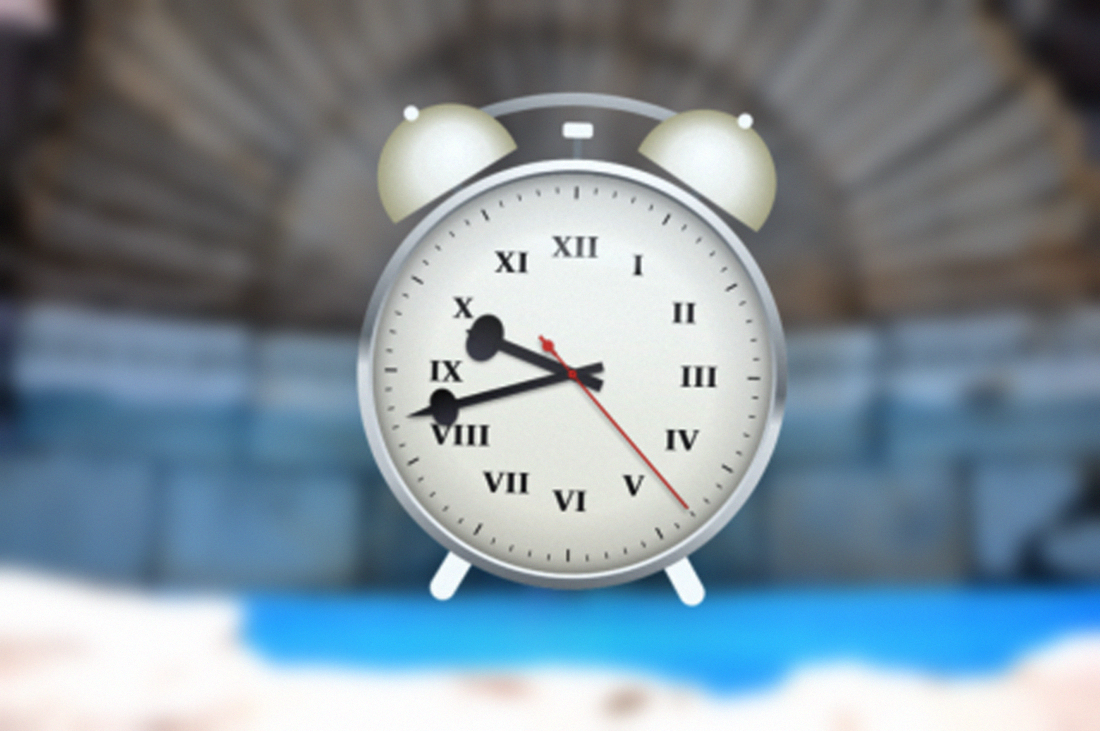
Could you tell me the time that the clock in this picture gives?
9:42:23
